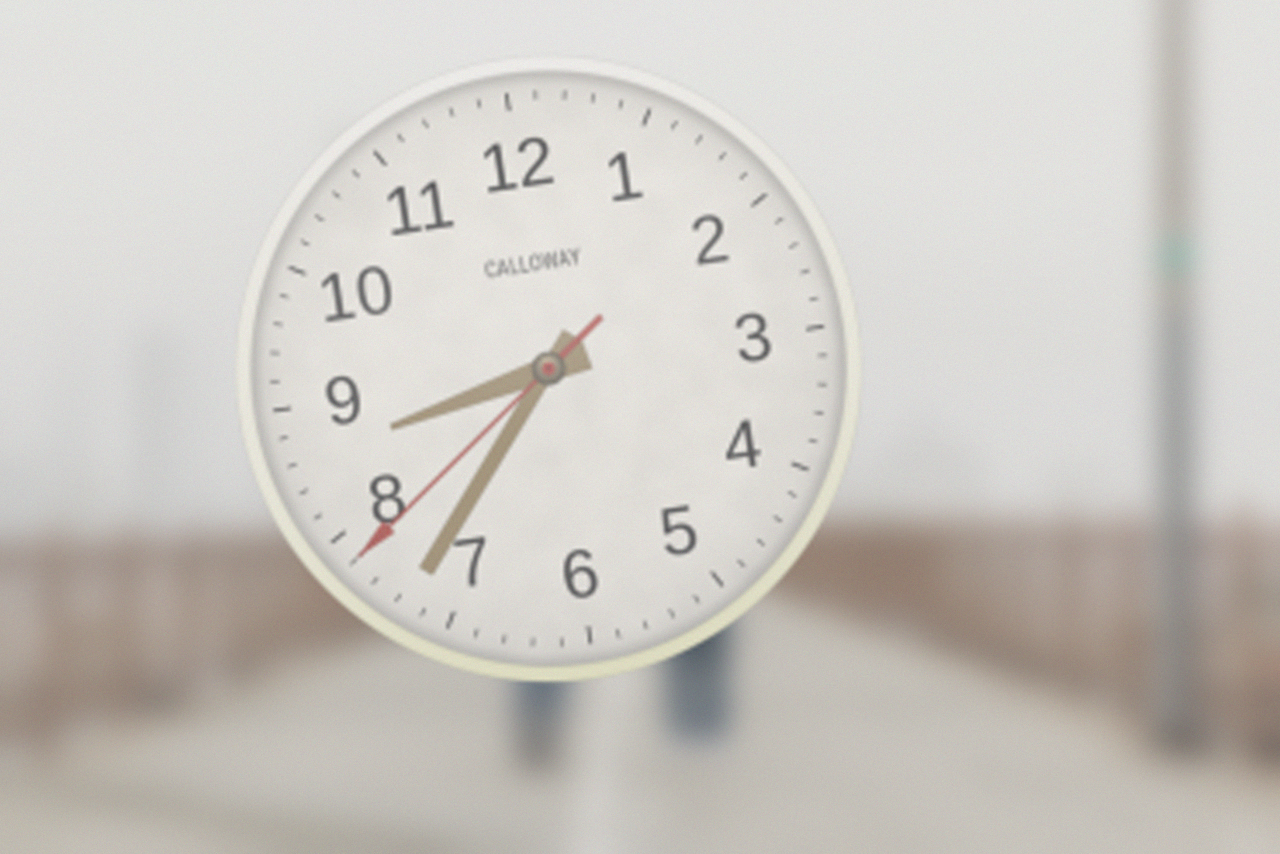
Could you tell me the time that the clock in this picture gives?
8:36:39
